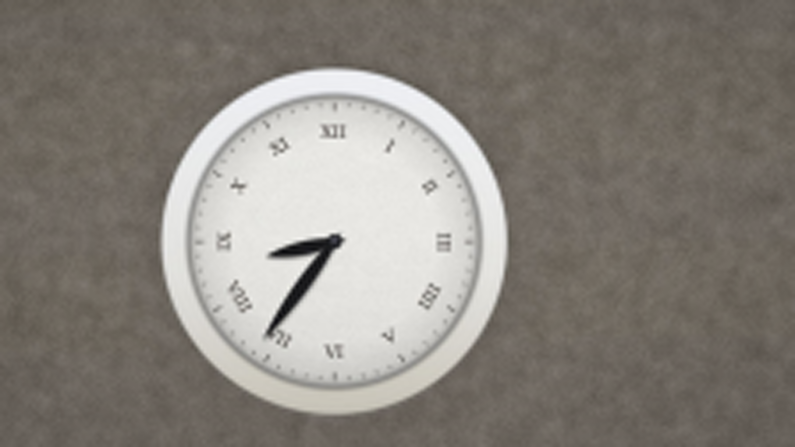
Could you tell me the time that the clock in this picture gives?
8:36
